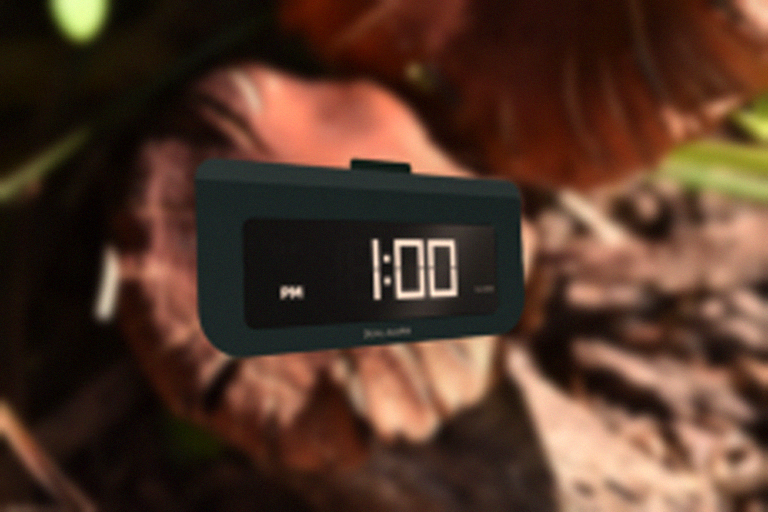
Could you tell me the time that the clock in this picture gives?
1:00
